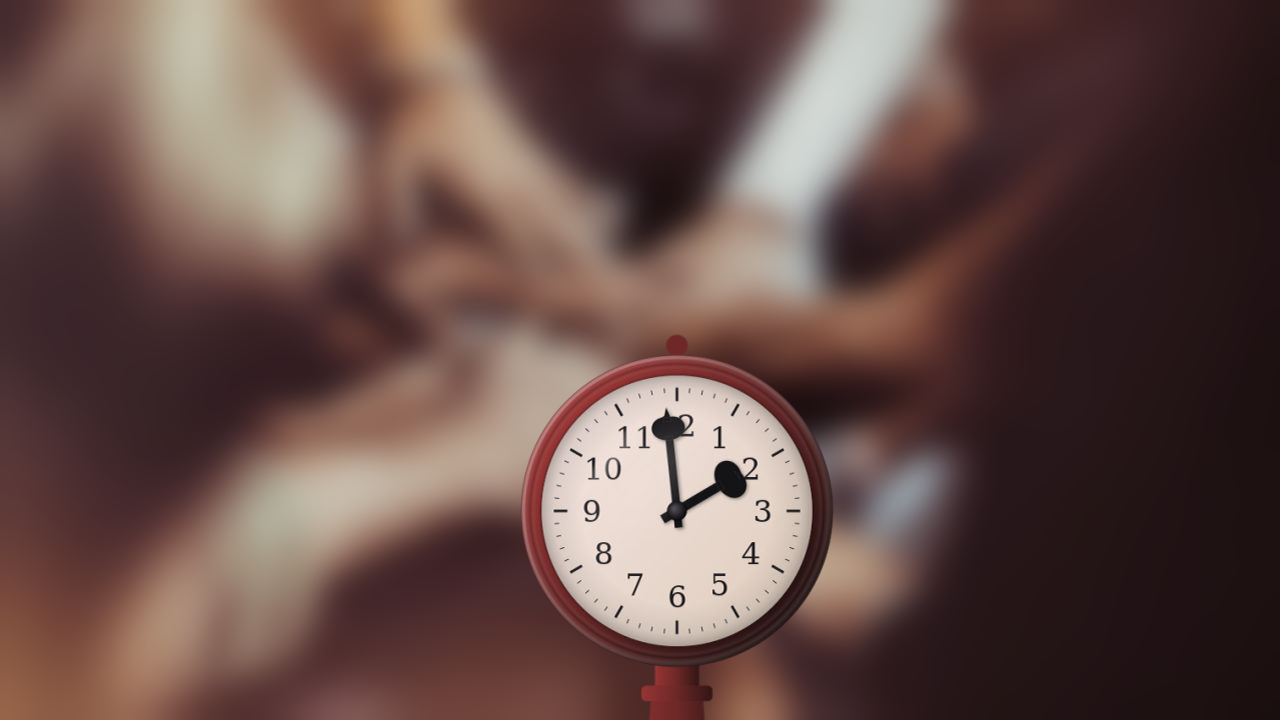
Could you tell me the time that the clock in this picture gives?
1:59
